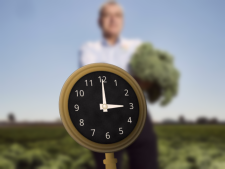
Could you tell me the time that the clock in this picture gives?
3:00
